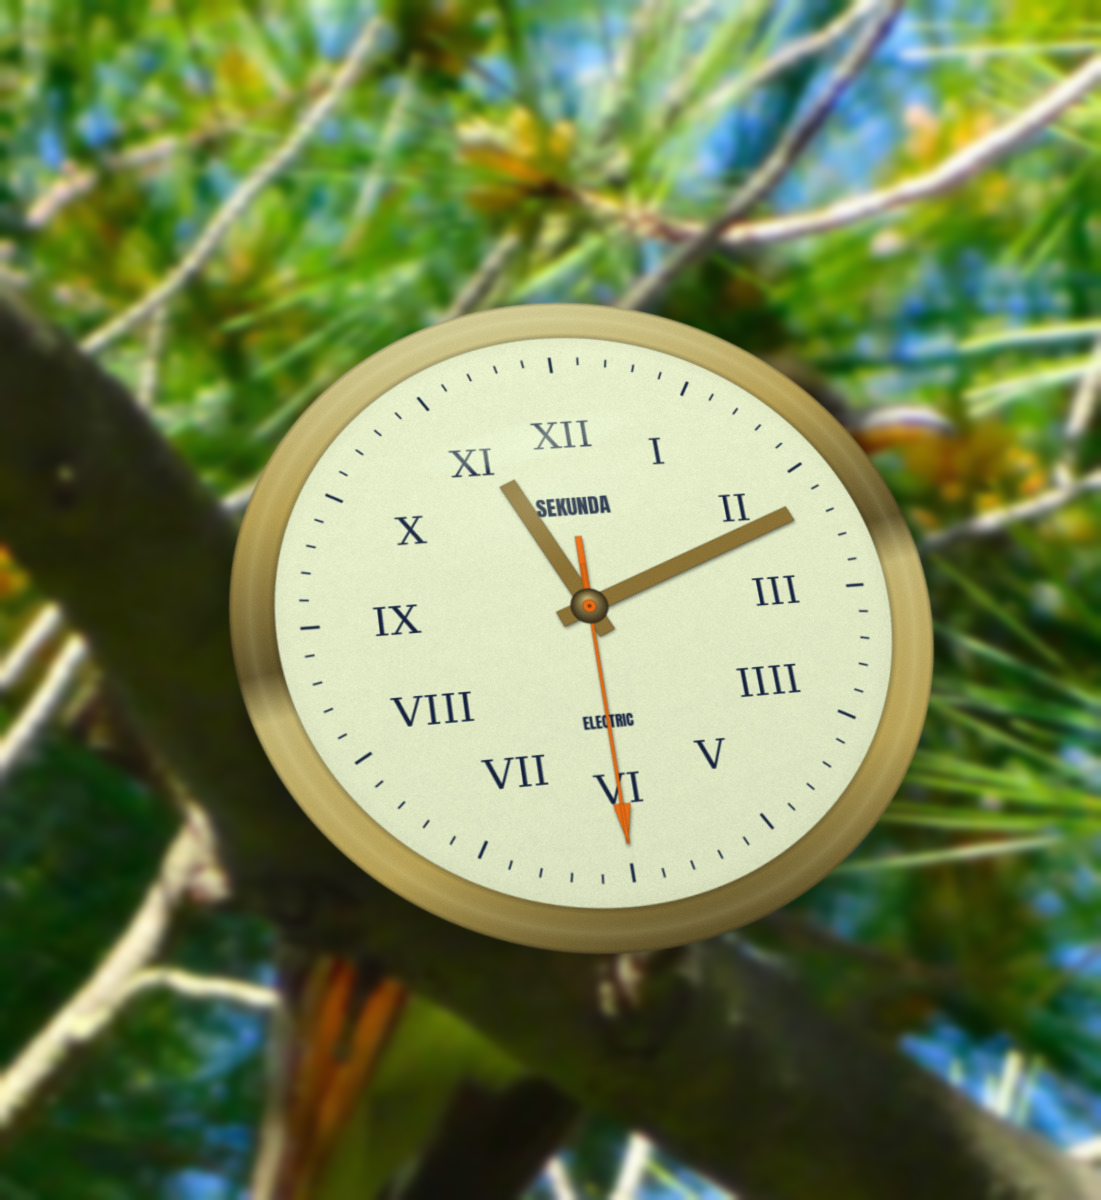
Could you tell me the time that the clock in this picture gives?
11:11:30
